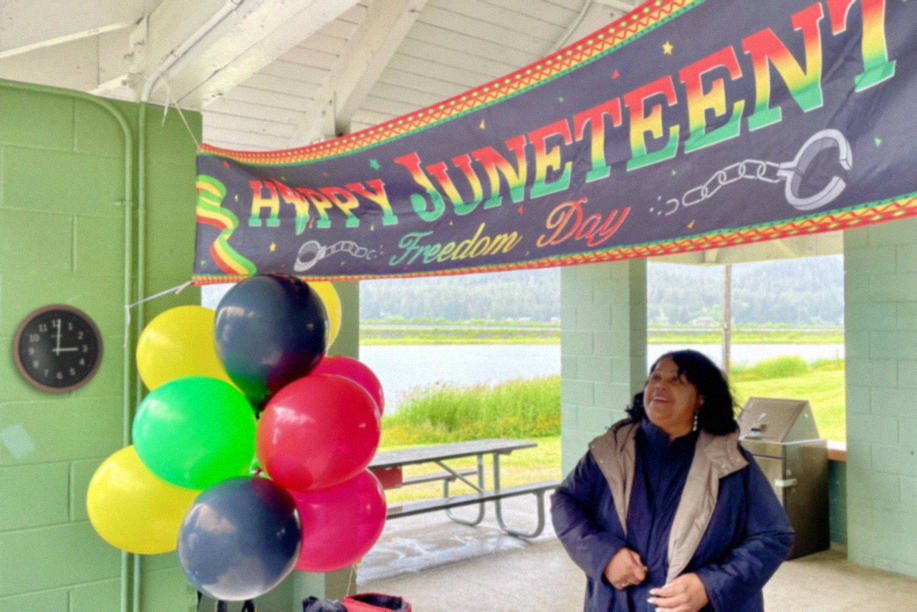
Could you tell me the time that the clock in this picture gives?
3:01
